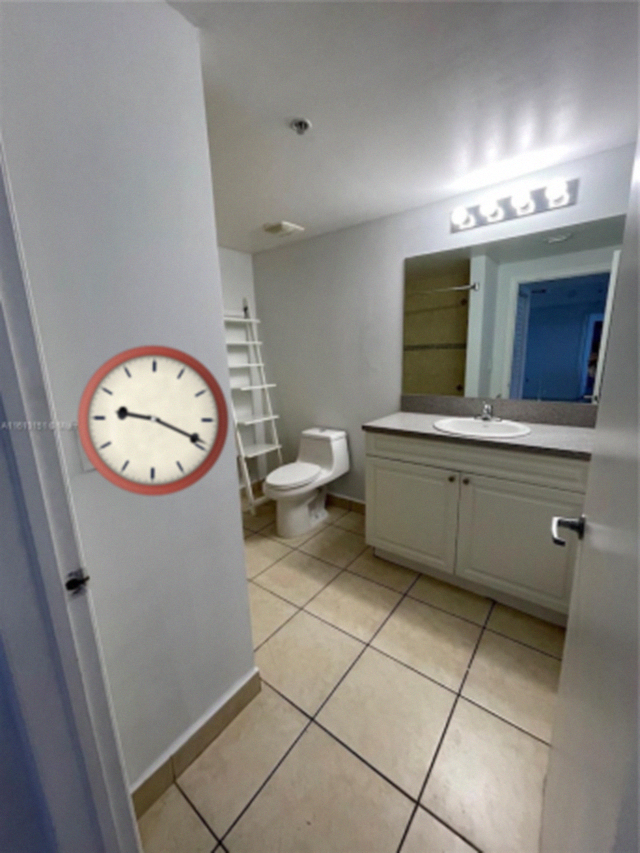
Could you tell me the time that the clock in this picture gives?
9:19
